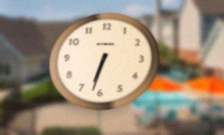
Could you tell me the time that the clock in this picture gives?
6:32
